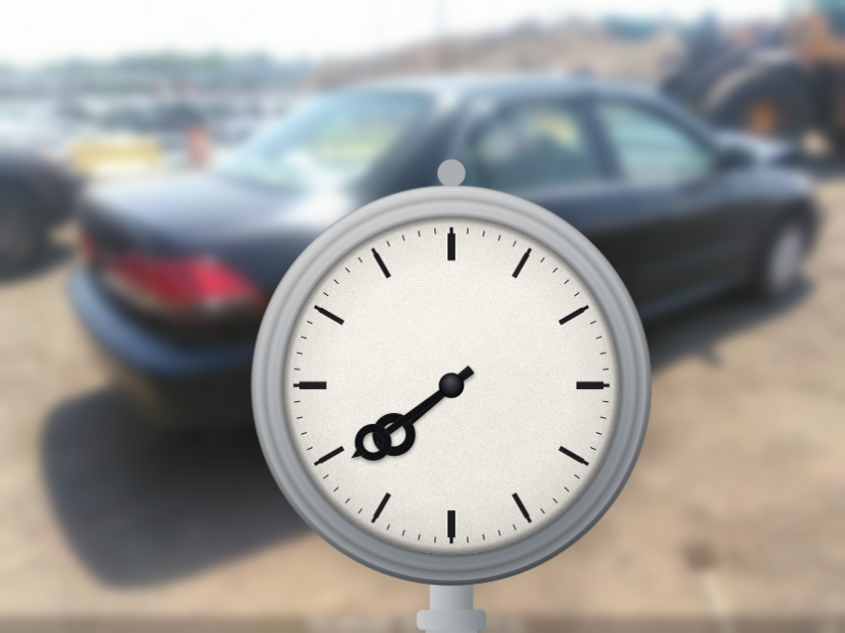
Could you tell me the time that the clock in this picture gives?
7:39
